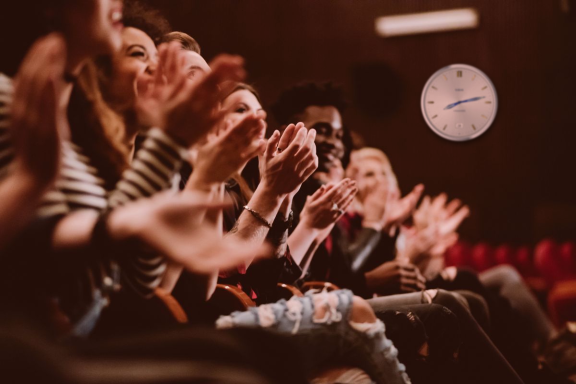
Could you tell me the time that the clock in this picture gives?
8:13
